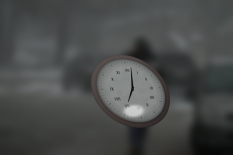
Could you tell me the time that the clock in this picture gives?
7:02
